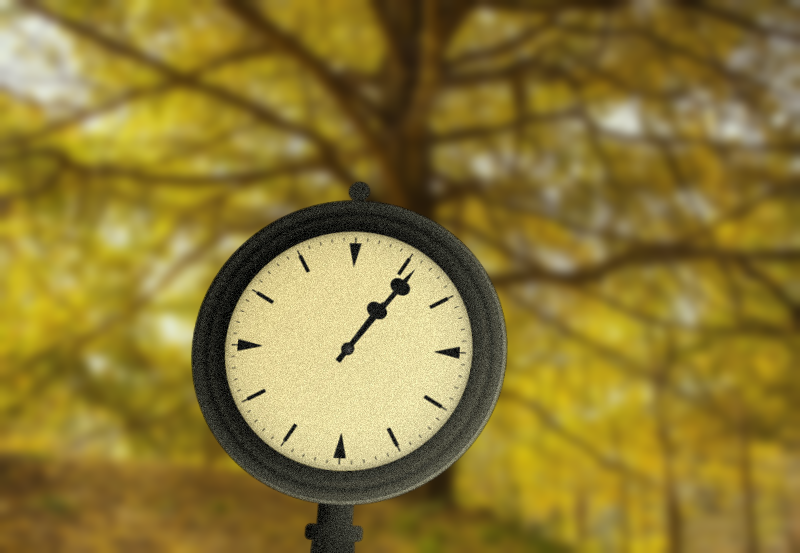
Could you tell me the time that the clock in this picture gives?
1:06
